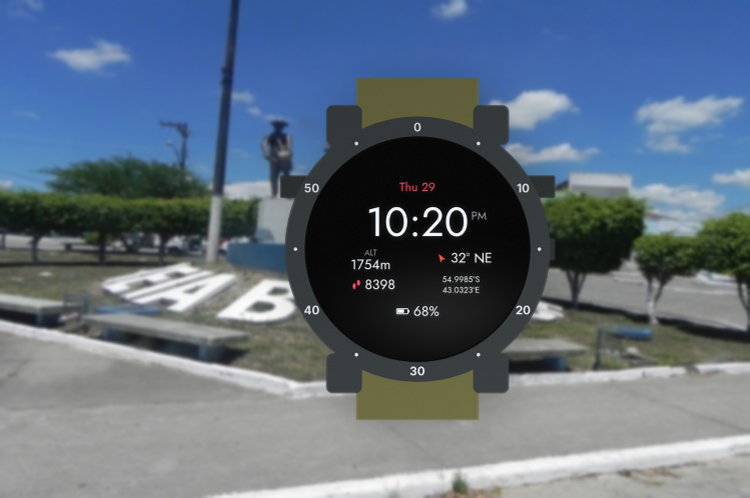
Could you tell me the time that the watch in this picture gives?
10:20
